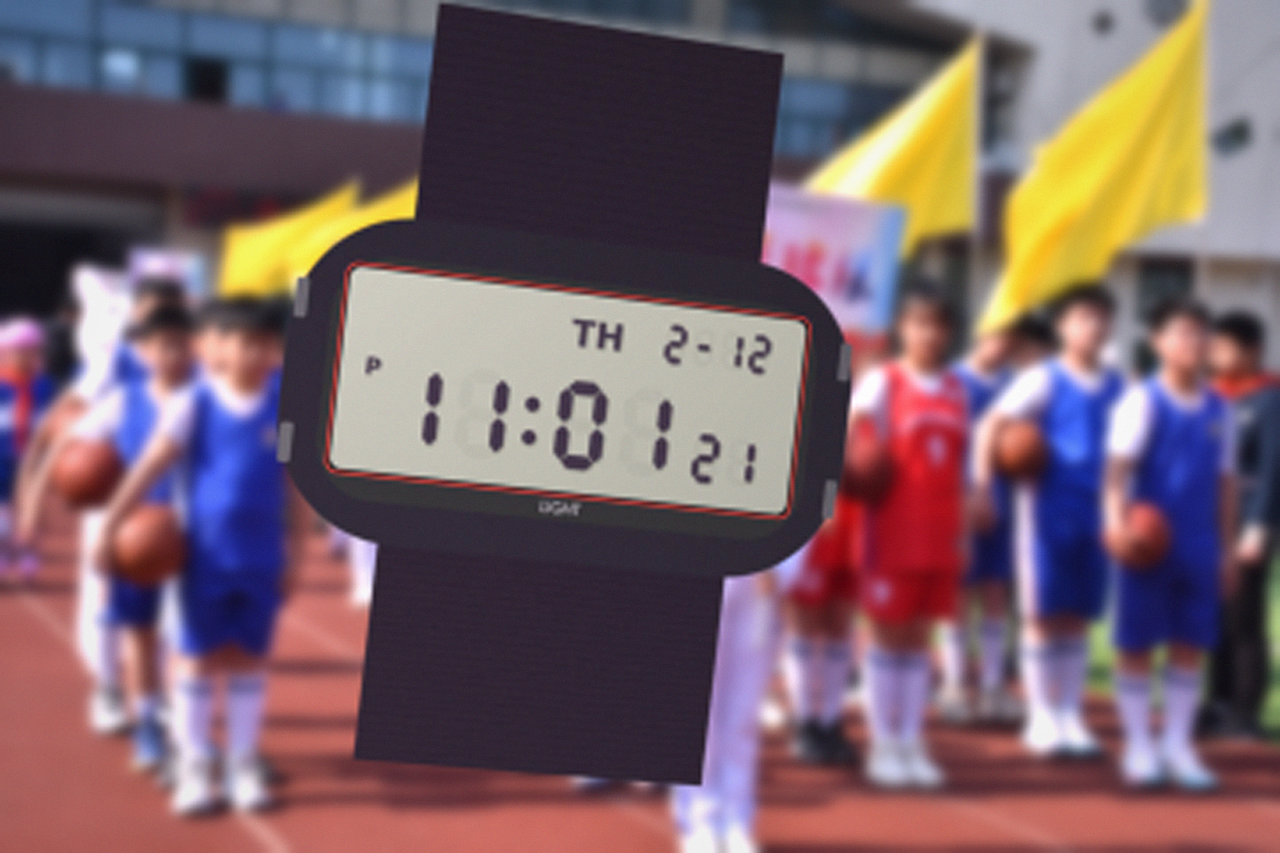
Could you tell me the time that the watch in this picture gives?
11:01:21
